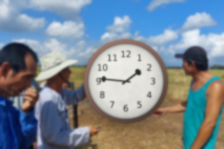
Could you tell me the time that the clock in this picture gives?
1:46
